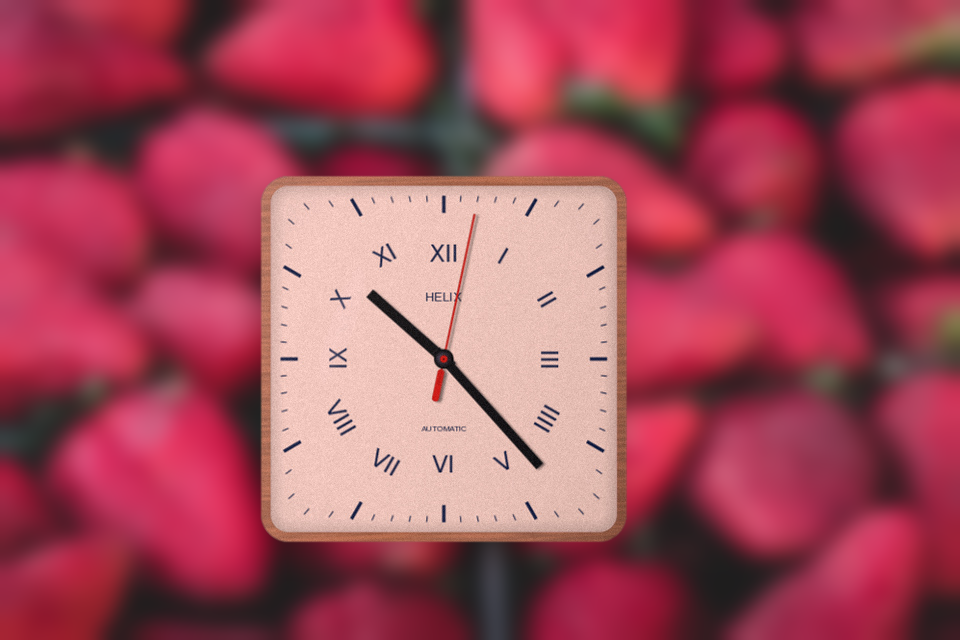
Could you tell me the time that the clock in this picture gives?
10:23:02
